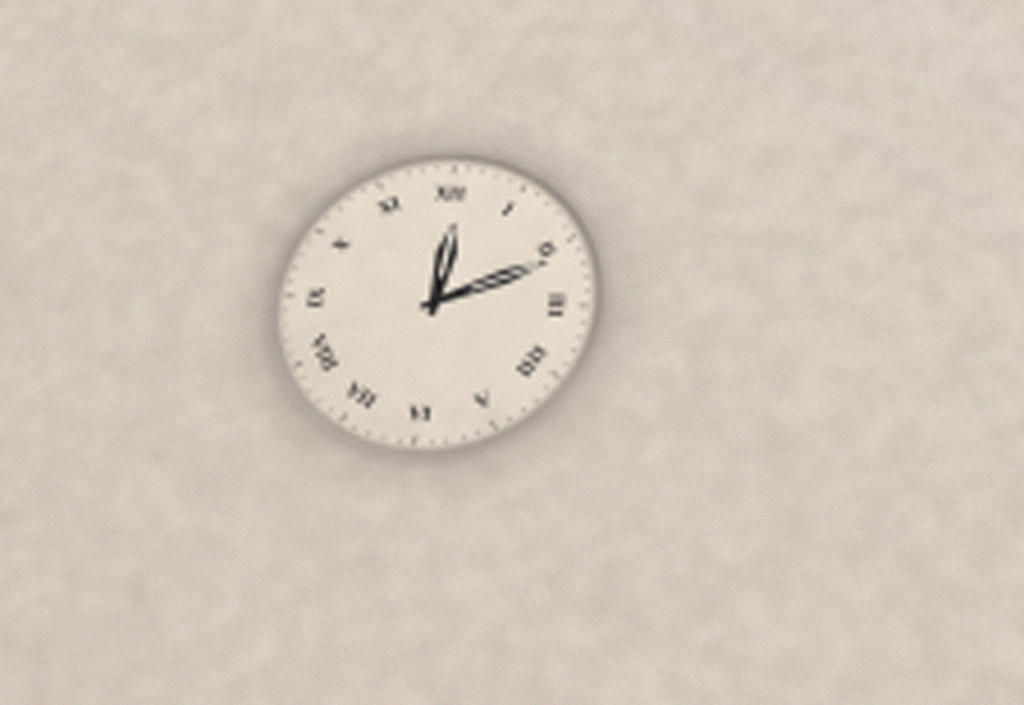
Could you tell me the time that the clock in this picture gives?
12:11
